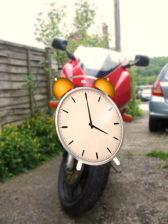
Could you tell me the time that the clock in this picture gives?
4:00
